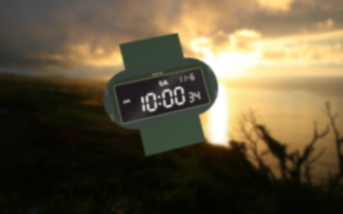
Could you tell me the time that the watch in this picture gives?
10:00
